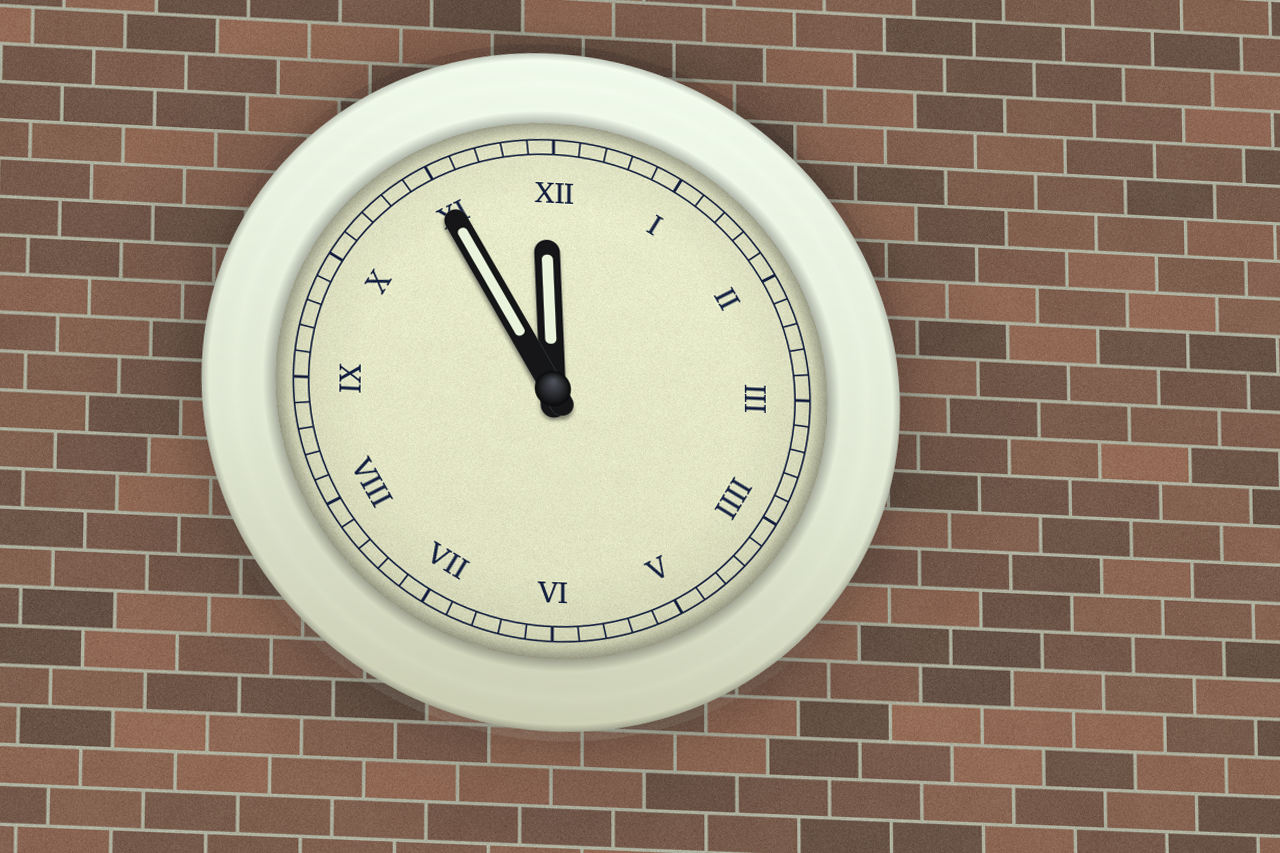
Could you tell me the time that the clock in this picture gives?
11:55
